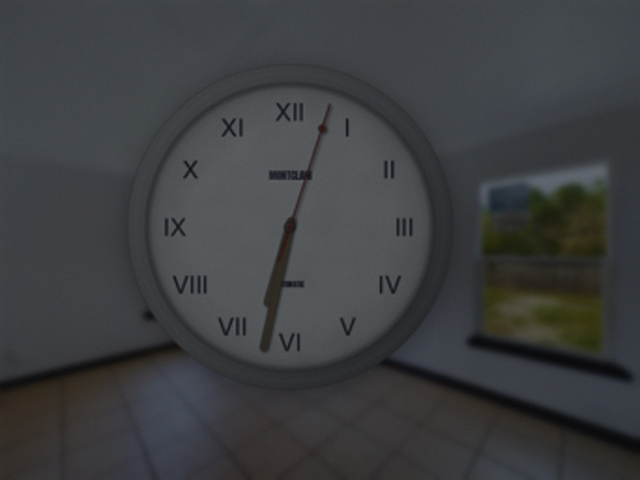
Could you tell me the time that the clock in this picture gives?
6:32:03
